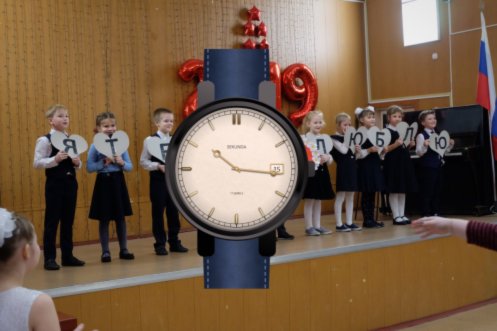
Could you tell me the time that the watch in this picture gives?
10:16
